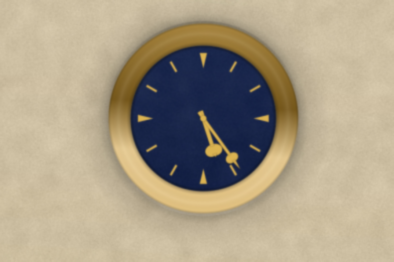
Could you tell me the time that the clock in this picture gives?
5:24
